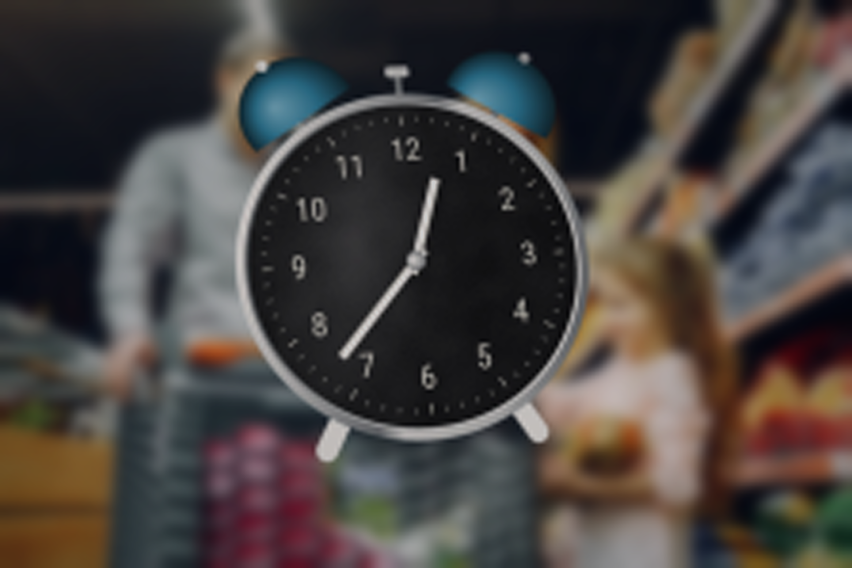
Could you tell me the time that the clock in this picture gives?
12:37
